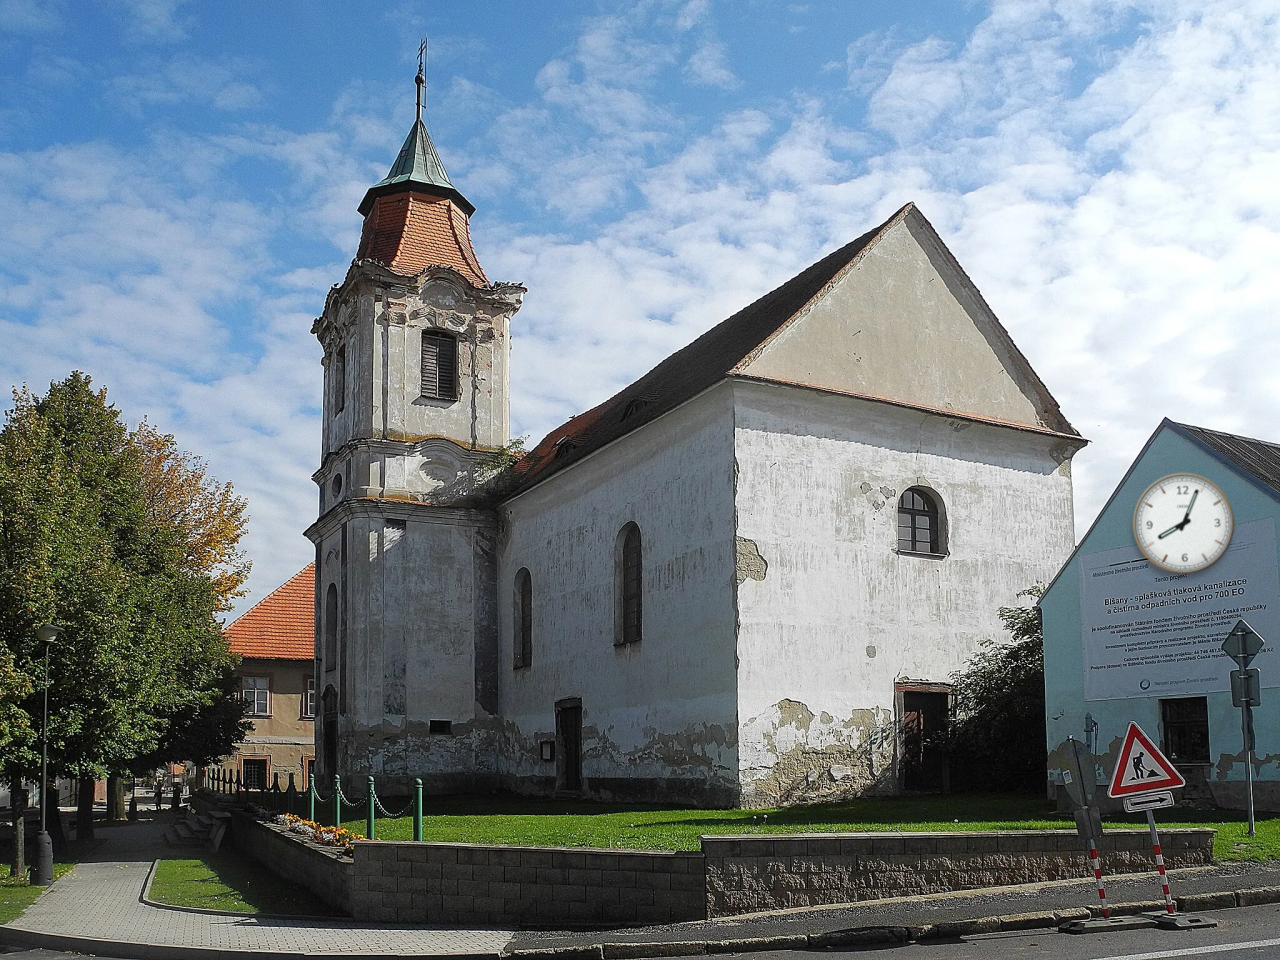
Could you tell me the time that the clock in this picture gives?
8:04
